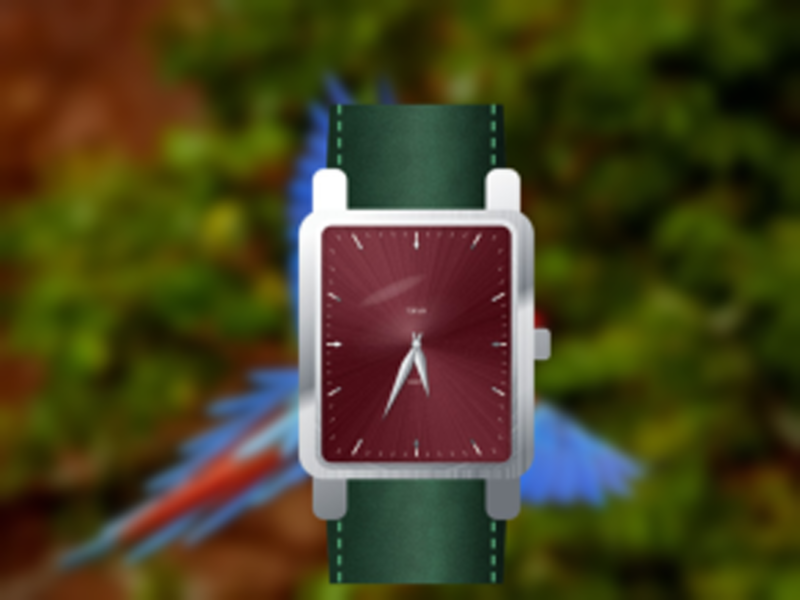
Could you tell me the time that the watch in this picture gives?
5:34
